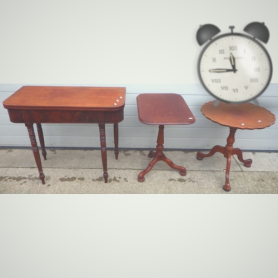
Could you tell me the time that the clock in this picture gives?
11:45
